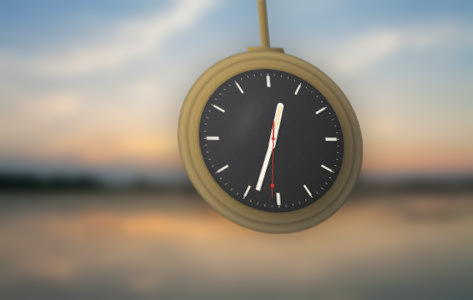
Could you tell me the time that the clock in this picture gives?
12:33:31
